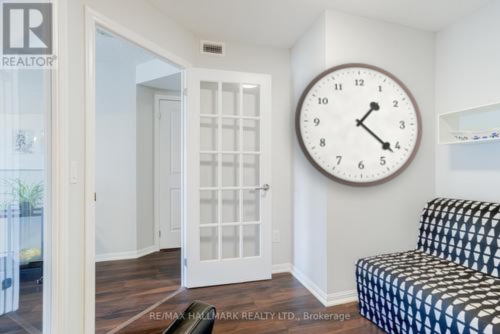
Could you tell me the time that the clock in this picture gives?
1:22
